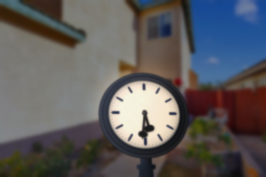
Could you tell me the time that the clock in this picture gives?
5:31
